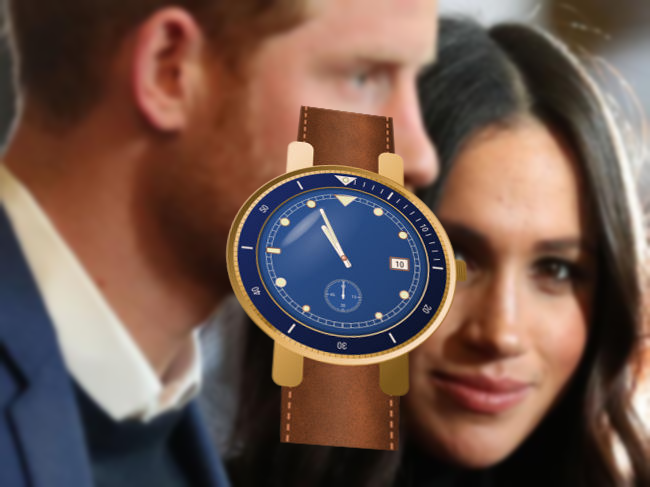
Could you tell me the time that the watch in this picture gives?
10:56
